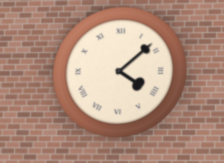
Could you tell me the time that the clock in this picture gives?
4:08
